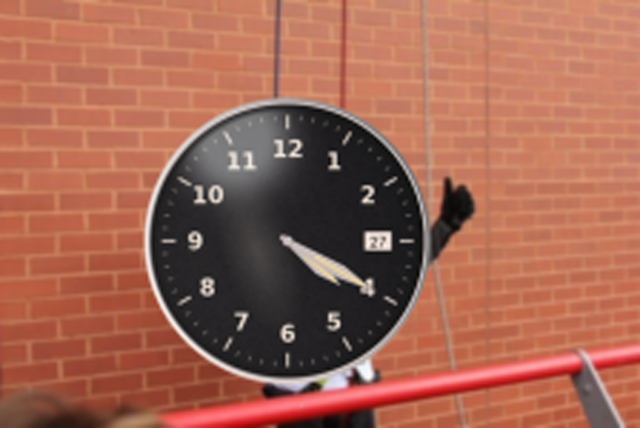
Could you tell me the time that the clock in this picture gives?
4:20
